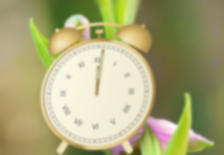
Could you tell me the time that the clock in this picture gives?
12:01
